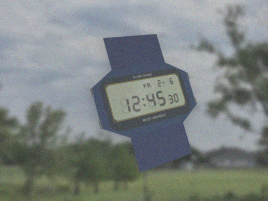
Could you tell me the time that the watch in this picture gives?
12:45:30
